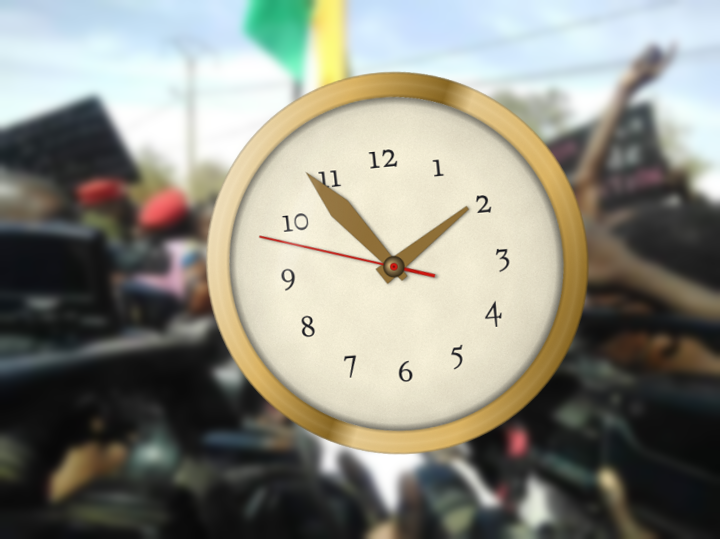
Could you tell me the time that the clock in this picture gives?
1:53:48
